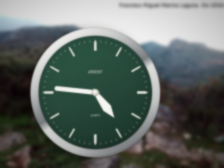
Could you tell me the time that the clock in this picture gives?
4:46
